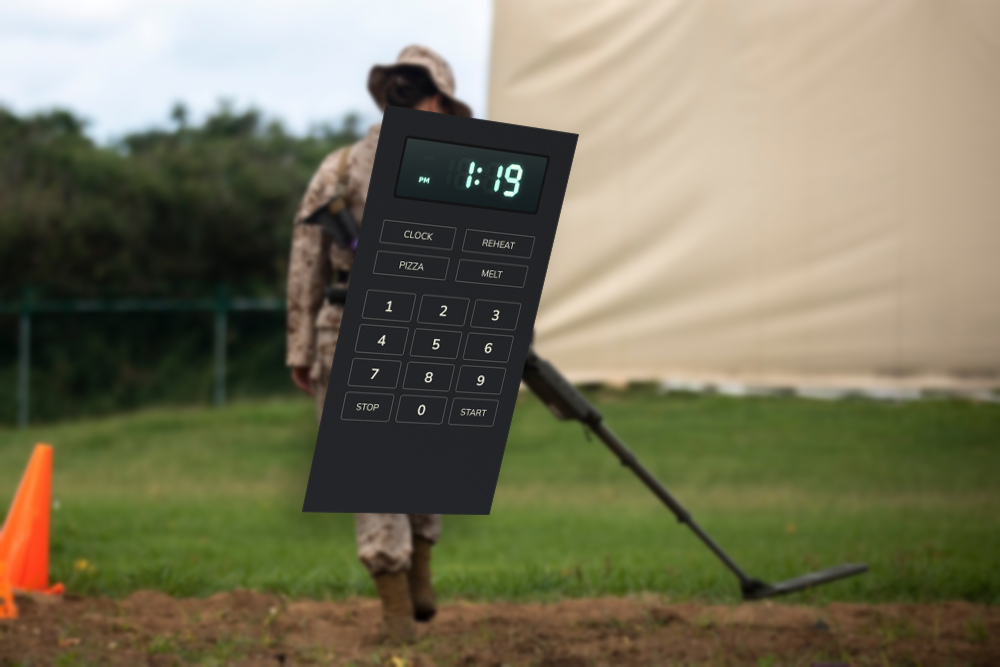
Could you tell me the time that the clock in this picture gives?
1:19
